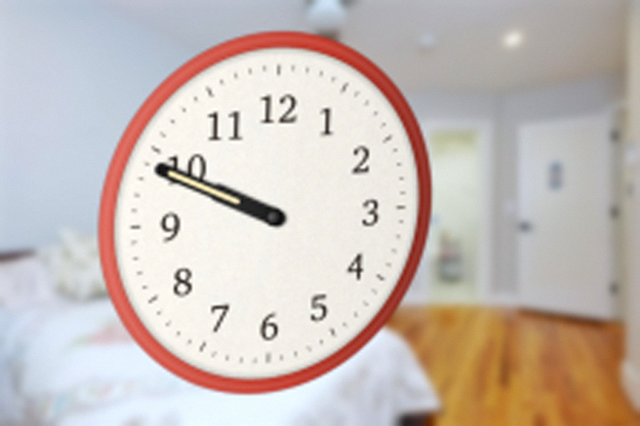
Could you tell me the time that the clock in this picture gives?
9:49
